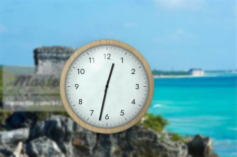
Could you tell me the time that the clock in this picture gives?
12:32
